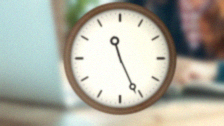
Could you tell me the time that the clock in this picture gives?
11:26
